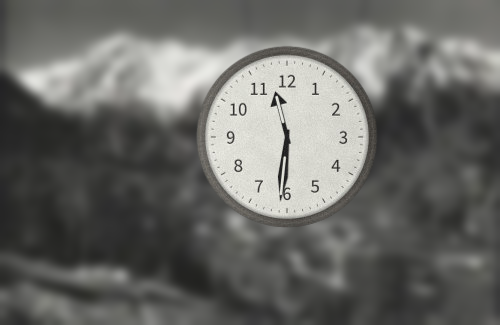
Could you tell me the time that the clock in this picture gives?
11:31
